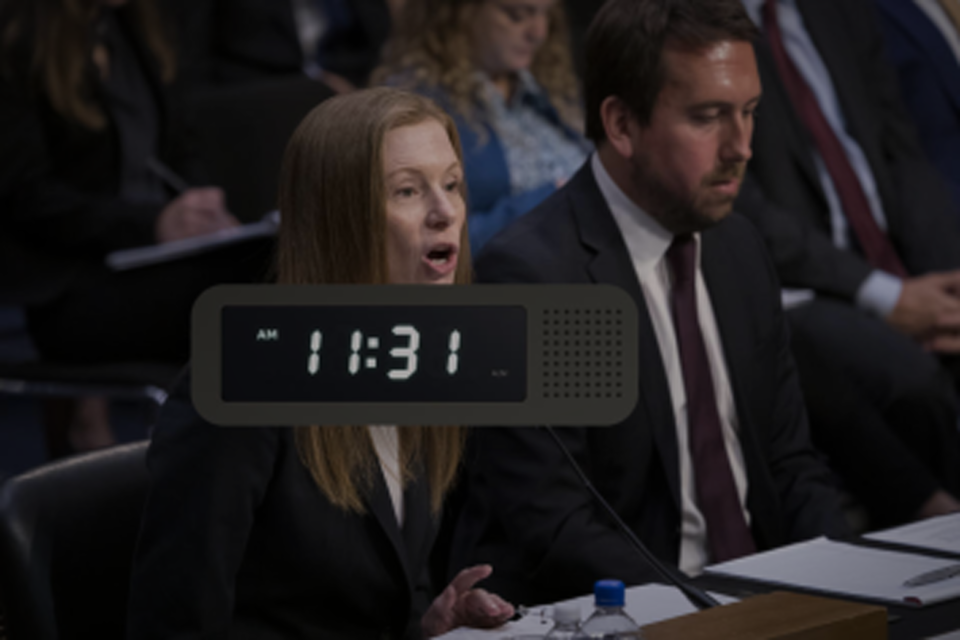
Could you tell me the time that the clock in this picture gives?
11:31
